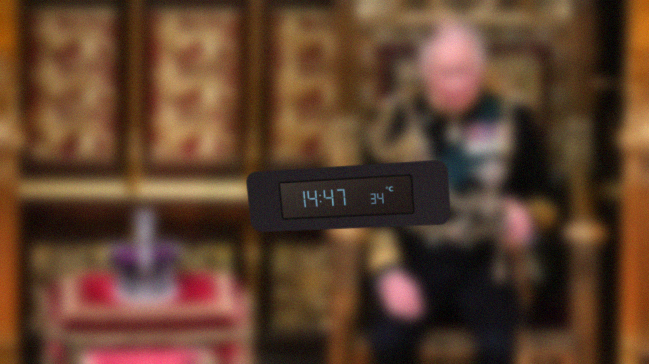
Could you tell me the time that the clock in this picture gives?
14:47
